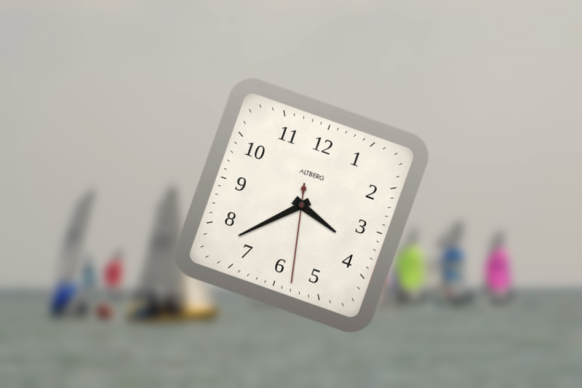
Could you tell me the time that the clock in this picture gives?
3:37:28
